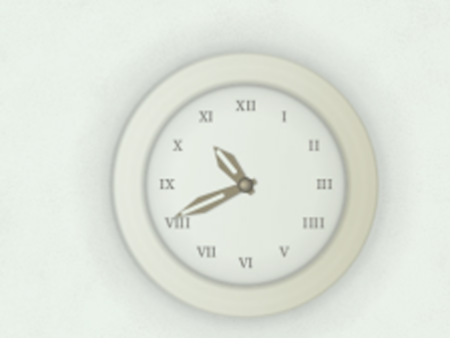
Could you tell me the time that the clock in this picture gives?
10:41
